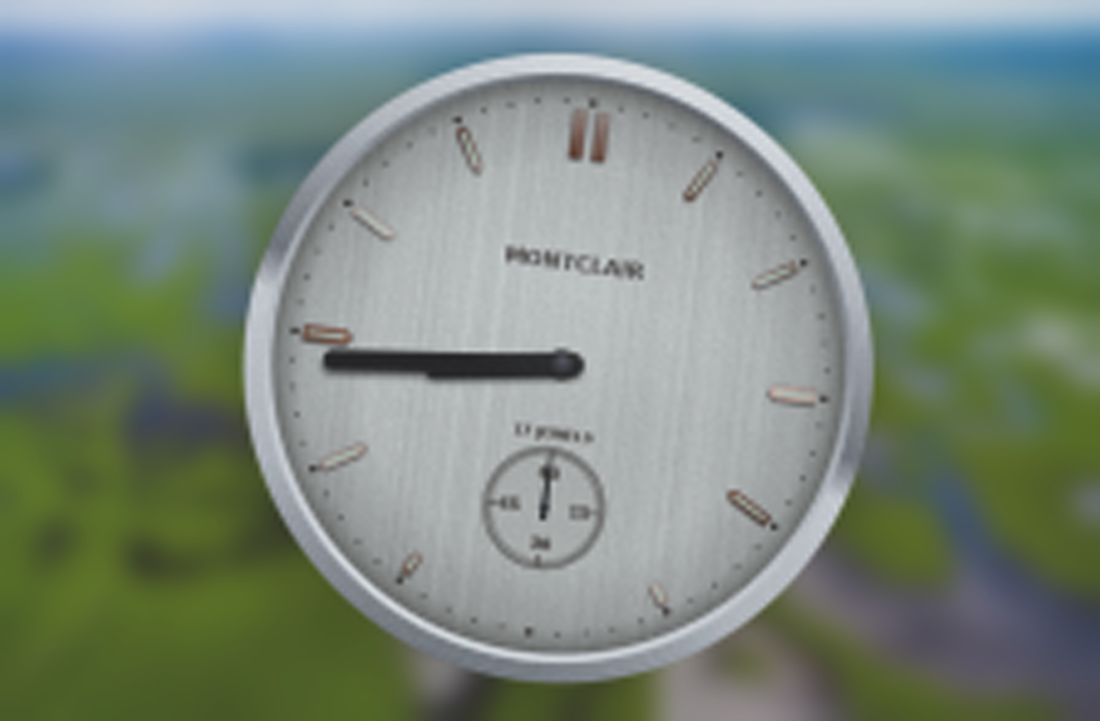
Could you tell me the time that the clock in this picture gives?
8:44
